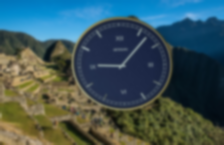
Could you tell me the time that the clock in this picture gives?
9:07
